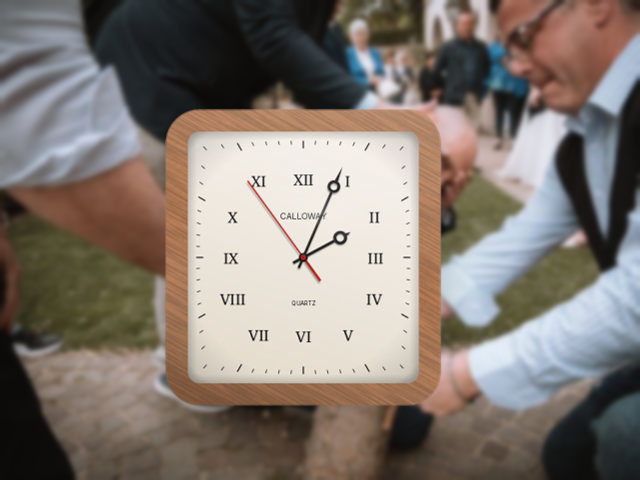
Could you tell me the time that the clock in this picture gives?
2:03:54
